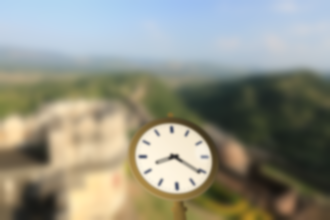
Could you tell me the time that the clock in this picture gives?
8:21
